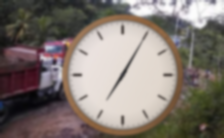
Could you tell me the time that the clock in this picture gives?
7:05
